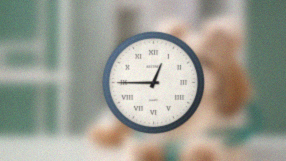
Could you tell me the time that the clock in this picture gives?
12:45
